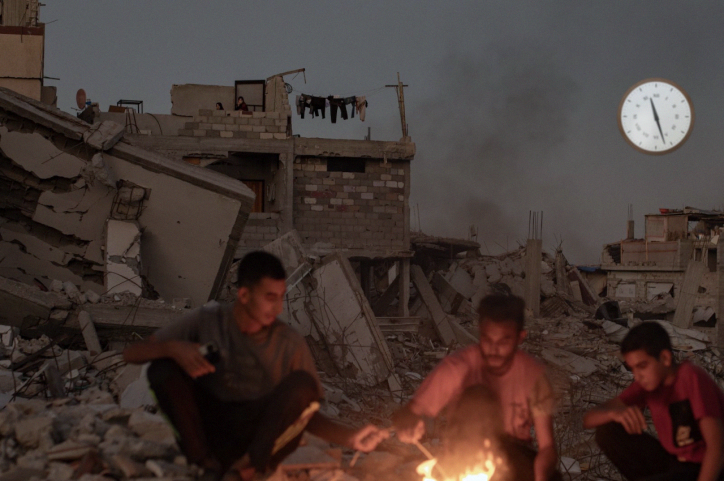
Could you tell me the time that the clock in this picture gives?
11:27
